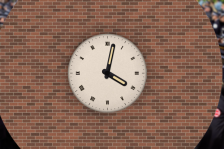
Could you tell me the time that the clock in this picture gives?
4:02
